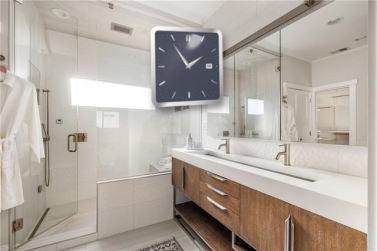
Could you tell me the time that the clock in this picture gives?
1:54
